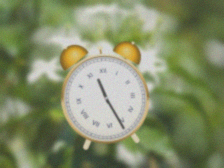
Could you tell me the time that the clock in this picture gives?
11:26
